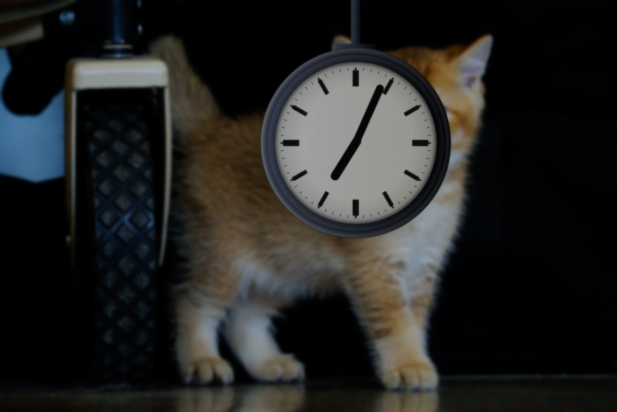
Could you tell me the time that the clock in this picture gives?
7:04
